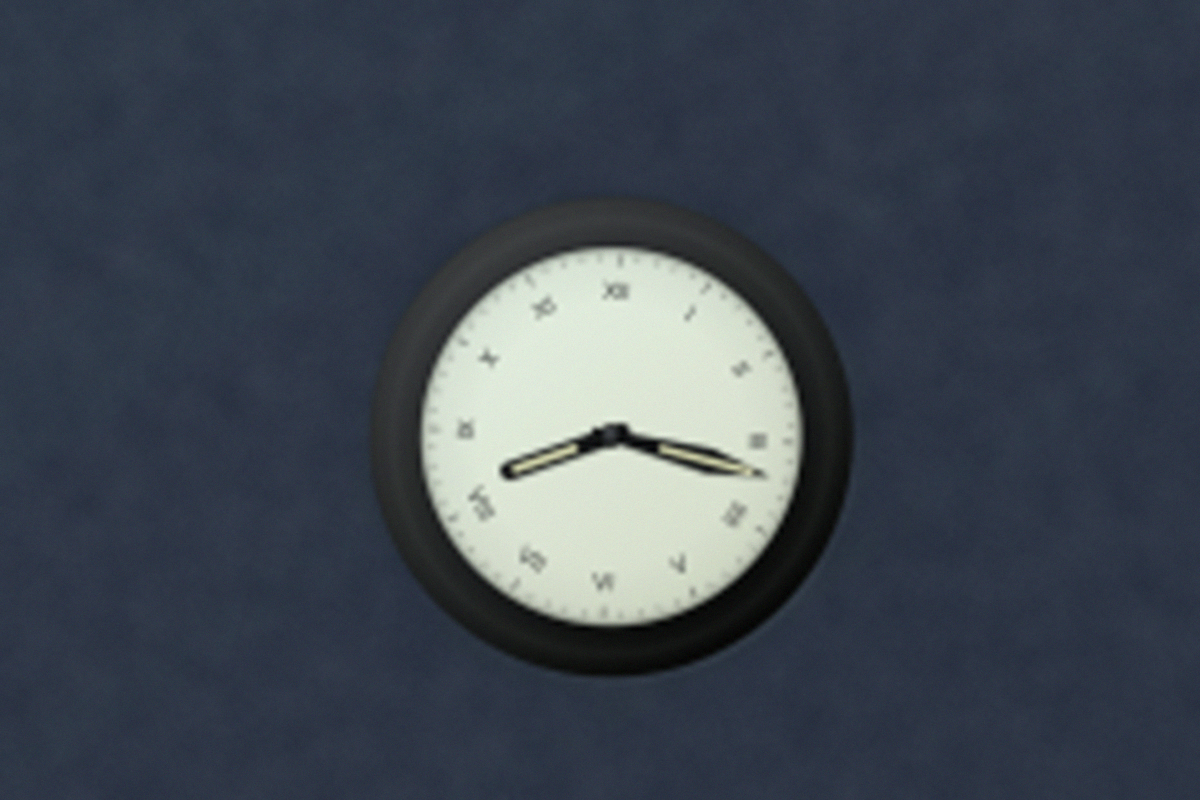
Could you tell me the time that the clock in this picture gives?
8:17
